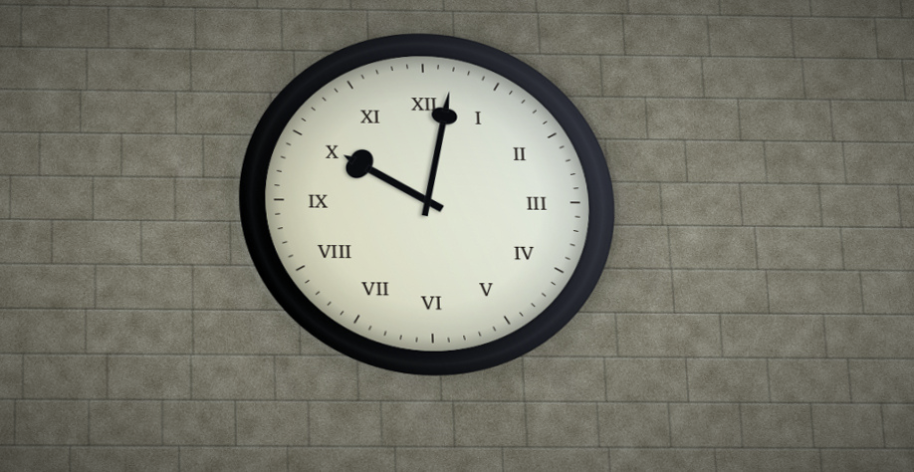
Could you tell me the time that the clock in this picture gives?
10:02
